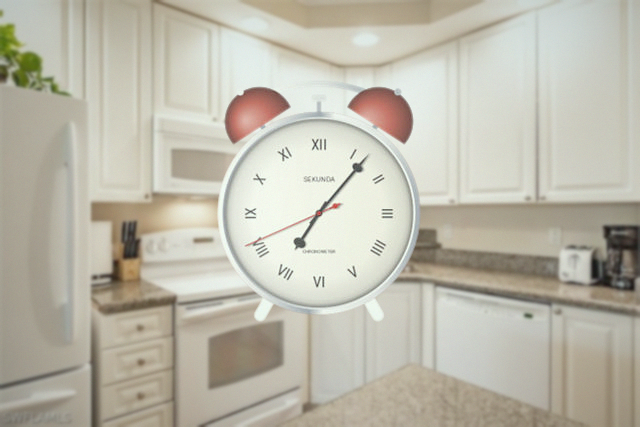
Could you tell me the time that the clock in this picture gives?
7:06:41
